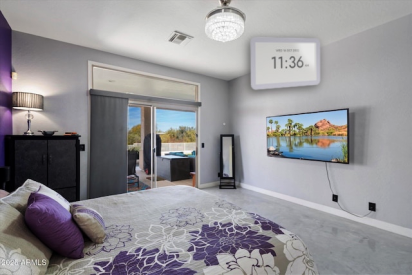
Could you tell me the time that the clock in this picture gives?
11:36
